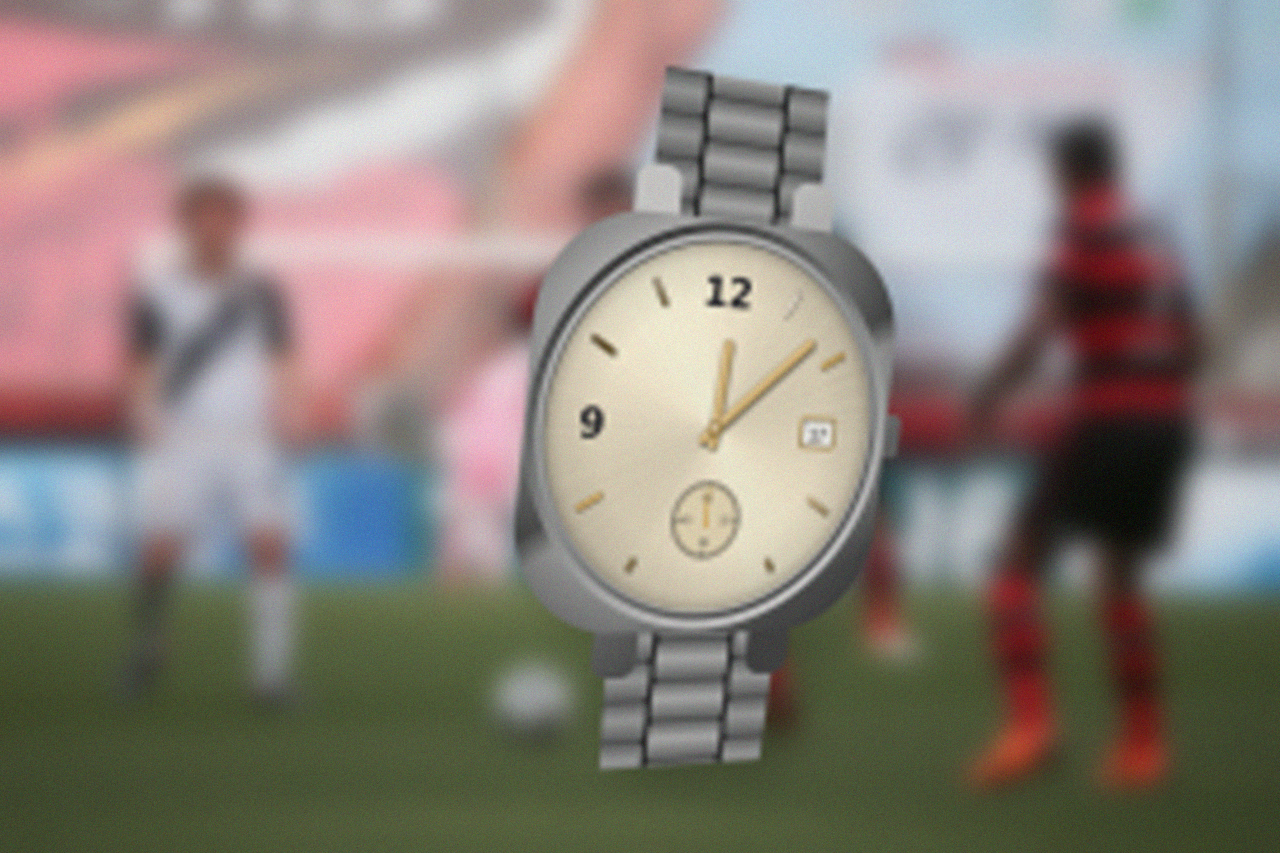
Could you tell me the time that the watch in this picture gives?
12:08
